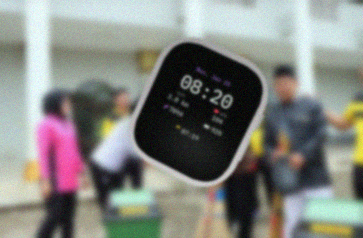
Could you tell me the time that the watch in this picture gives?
8:20
